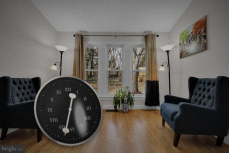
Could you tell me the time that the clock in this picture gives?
12:33
